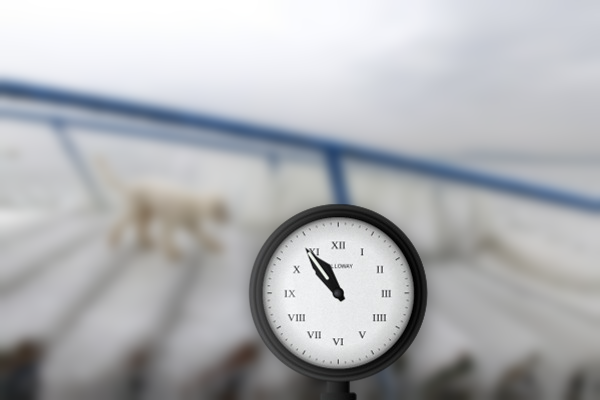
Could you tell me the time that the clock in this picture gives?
10:54
